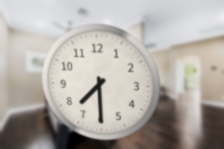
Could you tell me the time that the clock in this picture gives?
7:30
